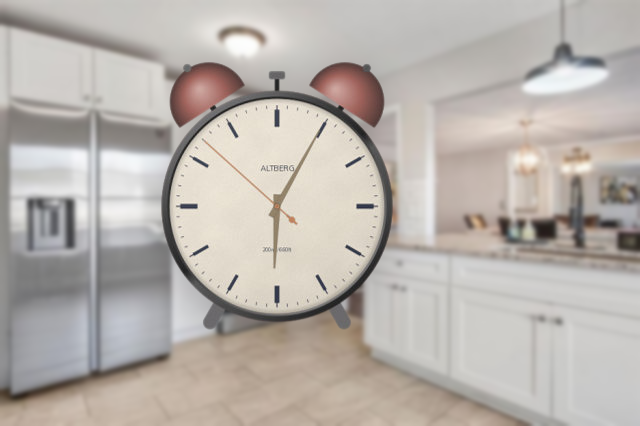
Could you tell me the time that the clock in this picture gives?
6:04:52
